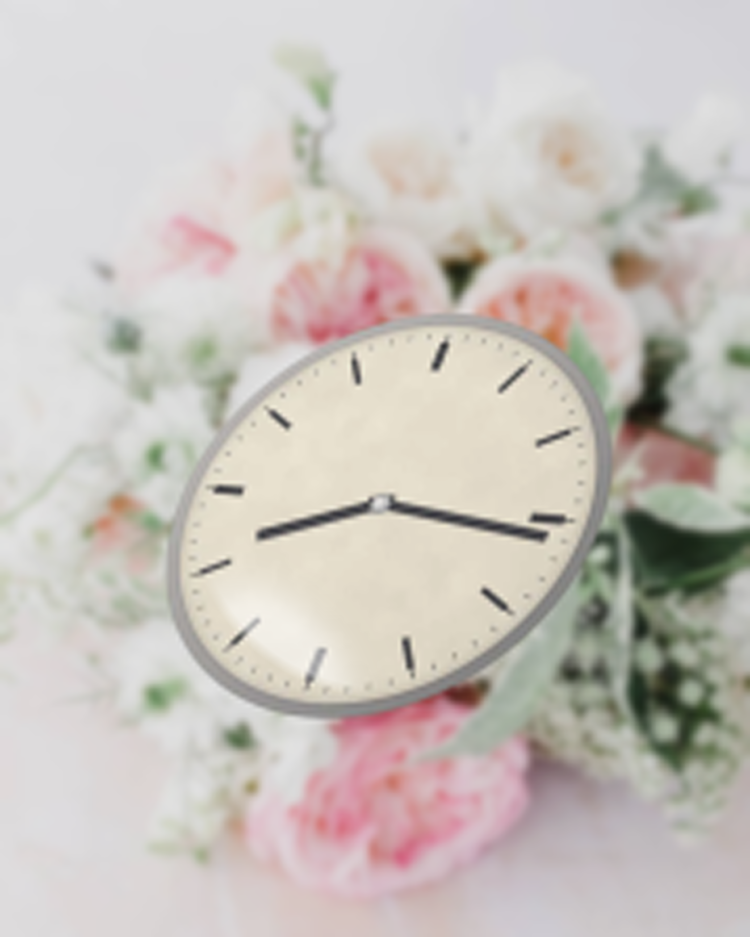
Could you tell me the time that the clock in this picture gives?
8:16
